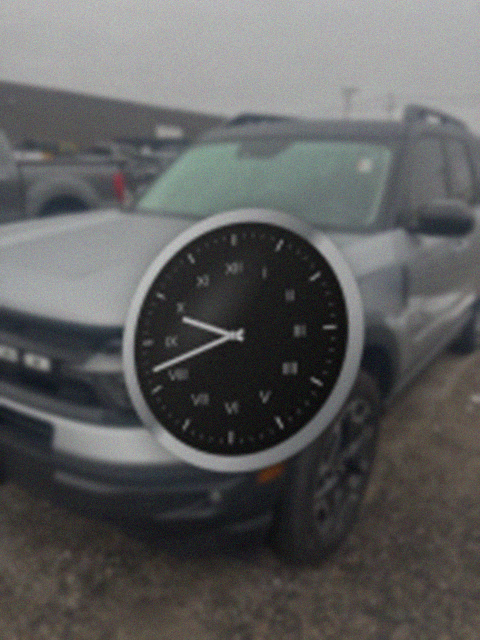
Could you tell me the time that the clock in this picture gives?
9:42
